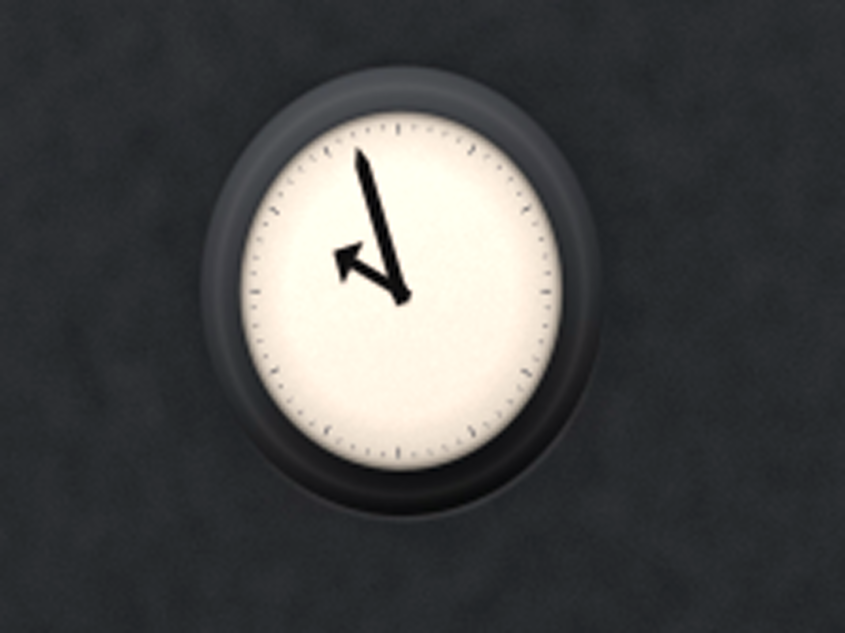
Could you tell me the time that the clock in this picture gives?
9:57
